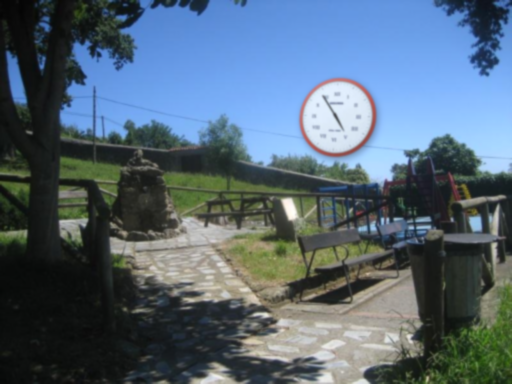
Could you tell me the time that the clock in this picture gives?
4:54
